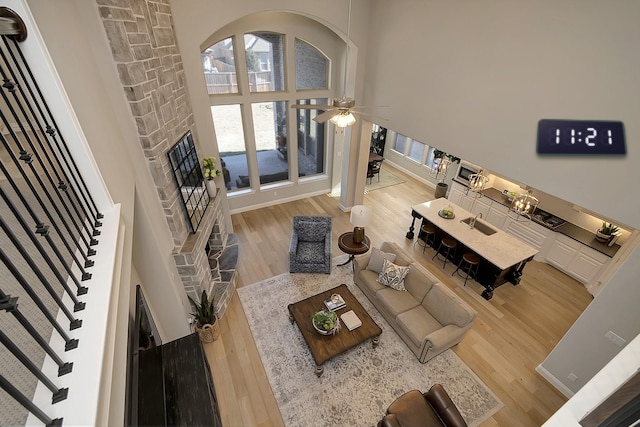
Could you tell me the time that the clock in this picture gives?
11:21
